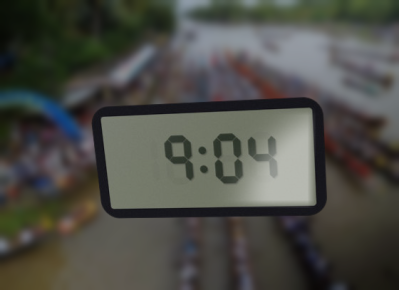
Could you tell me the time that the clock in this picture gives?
9:04
